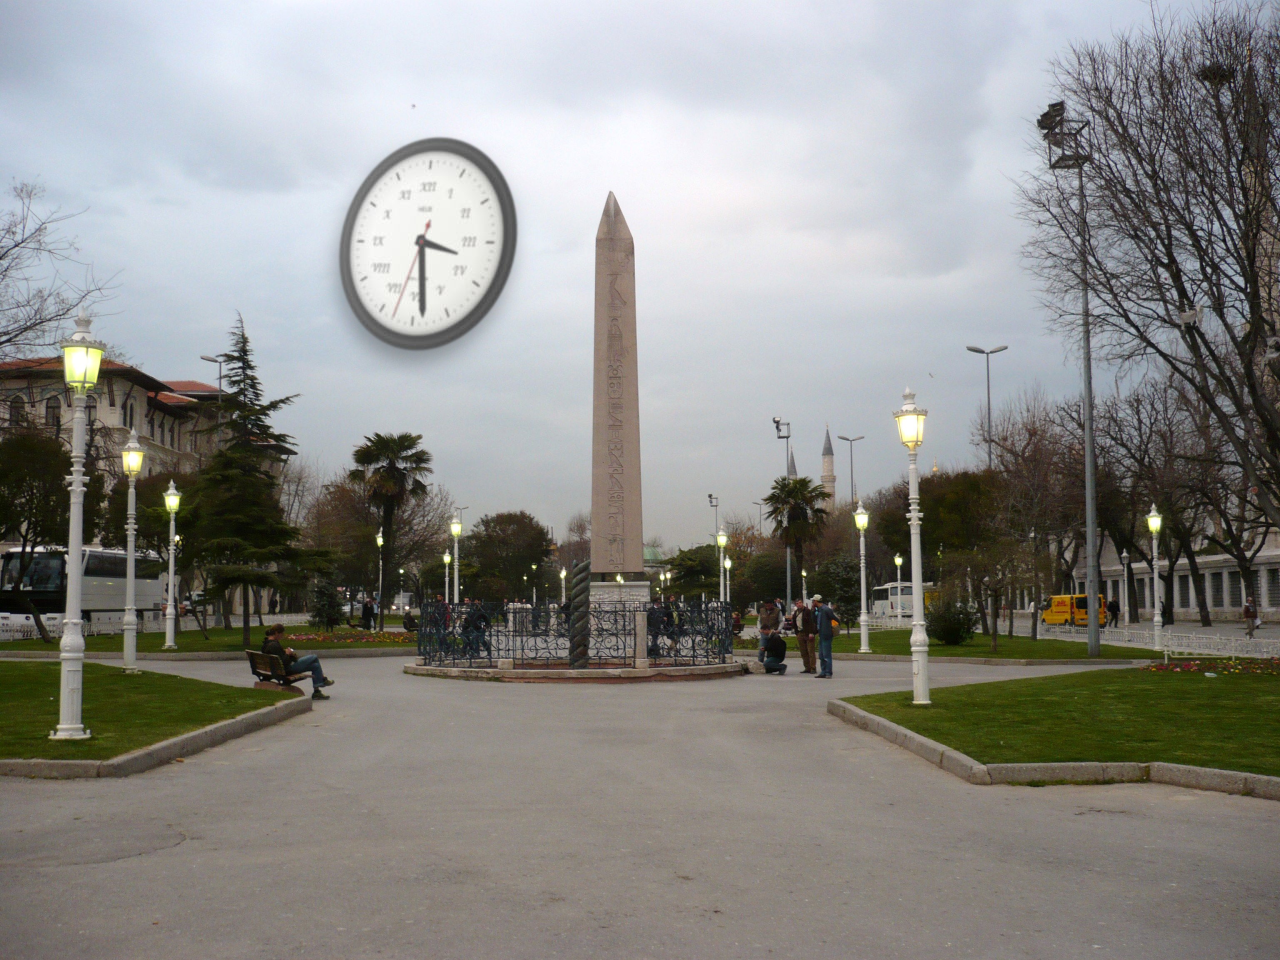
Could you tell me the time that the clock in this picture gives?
3:28:33
